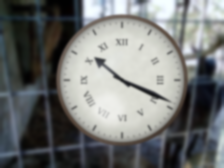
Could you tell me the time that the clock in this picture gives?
10:19
